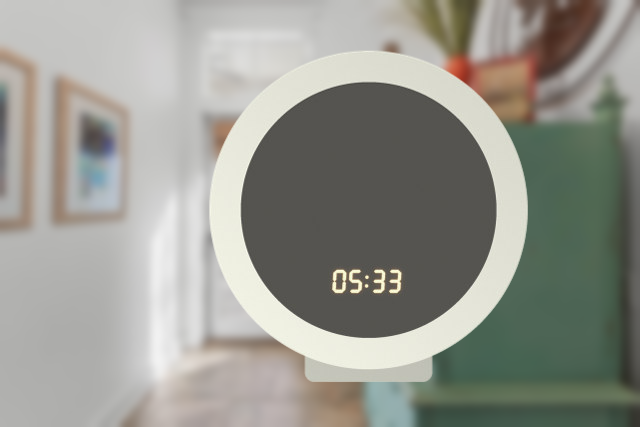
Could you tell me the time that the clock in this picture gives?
5:33
